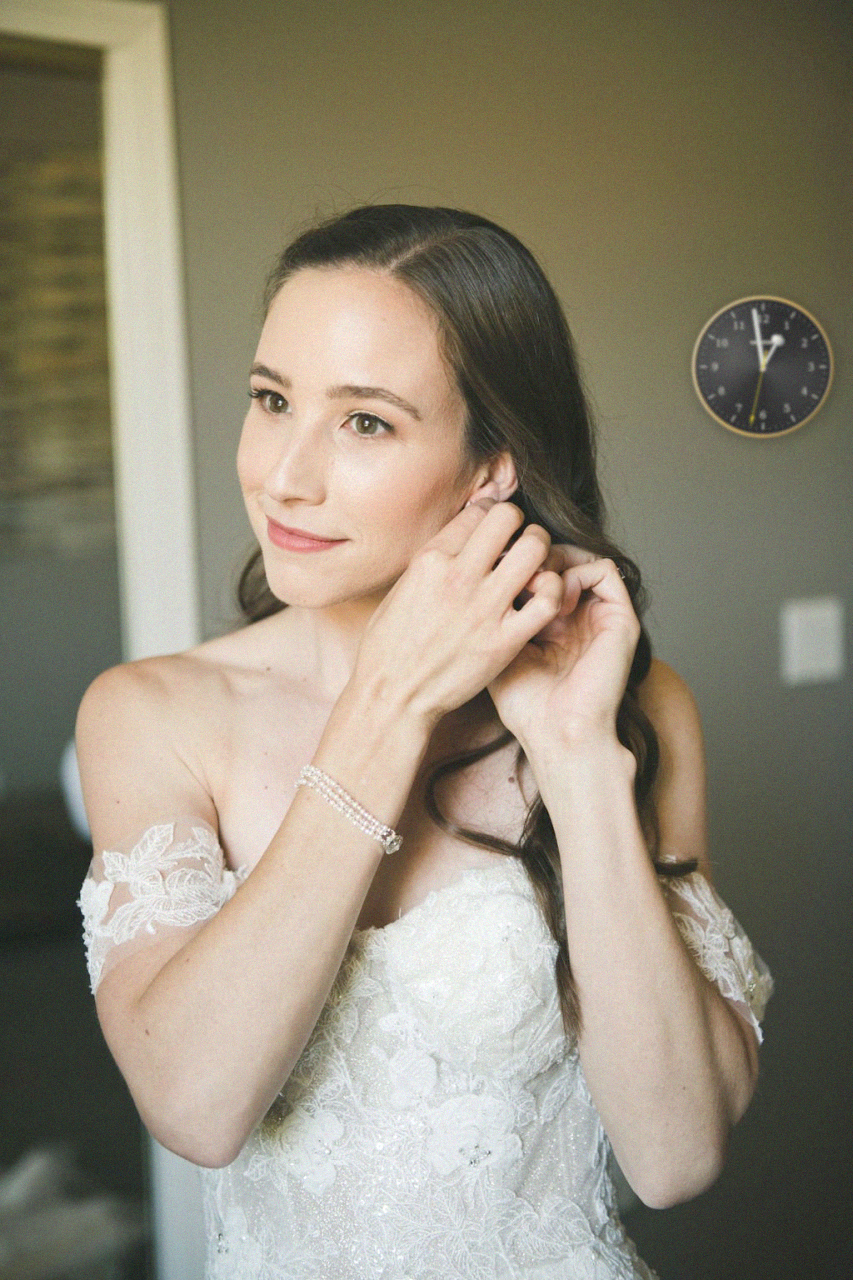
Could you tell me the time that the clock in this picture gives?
12:58:32
